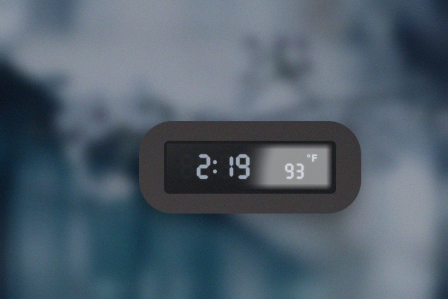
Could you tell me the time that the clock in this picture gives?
2:19
